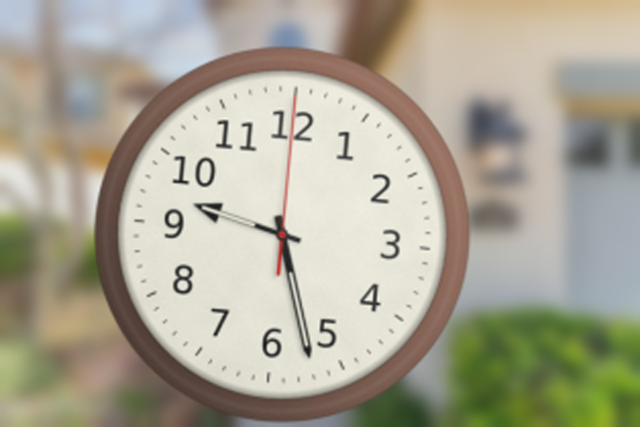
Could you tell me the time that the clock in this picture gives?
9:27:00
